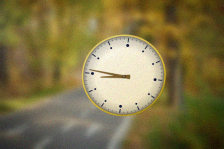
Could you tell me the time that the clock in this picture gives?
8:46
